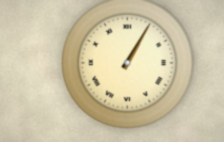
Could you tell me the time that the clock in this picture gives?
1:05
